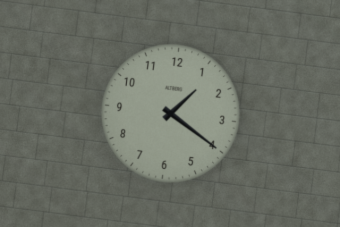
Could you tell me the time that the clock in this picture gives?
1:20
